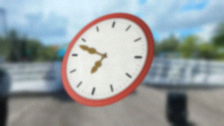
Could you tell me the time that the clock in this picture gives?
6:48
